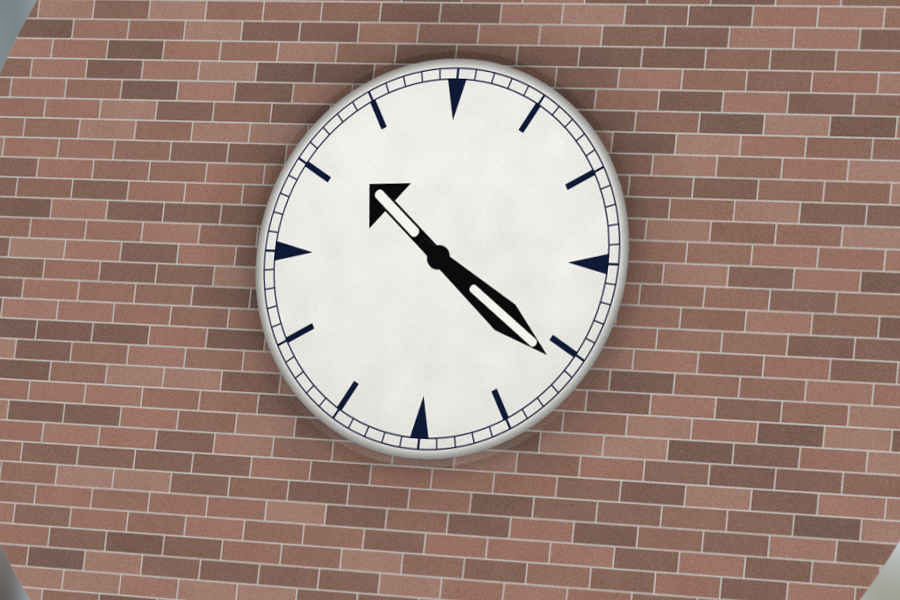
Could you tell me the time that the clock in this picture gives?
10:21
